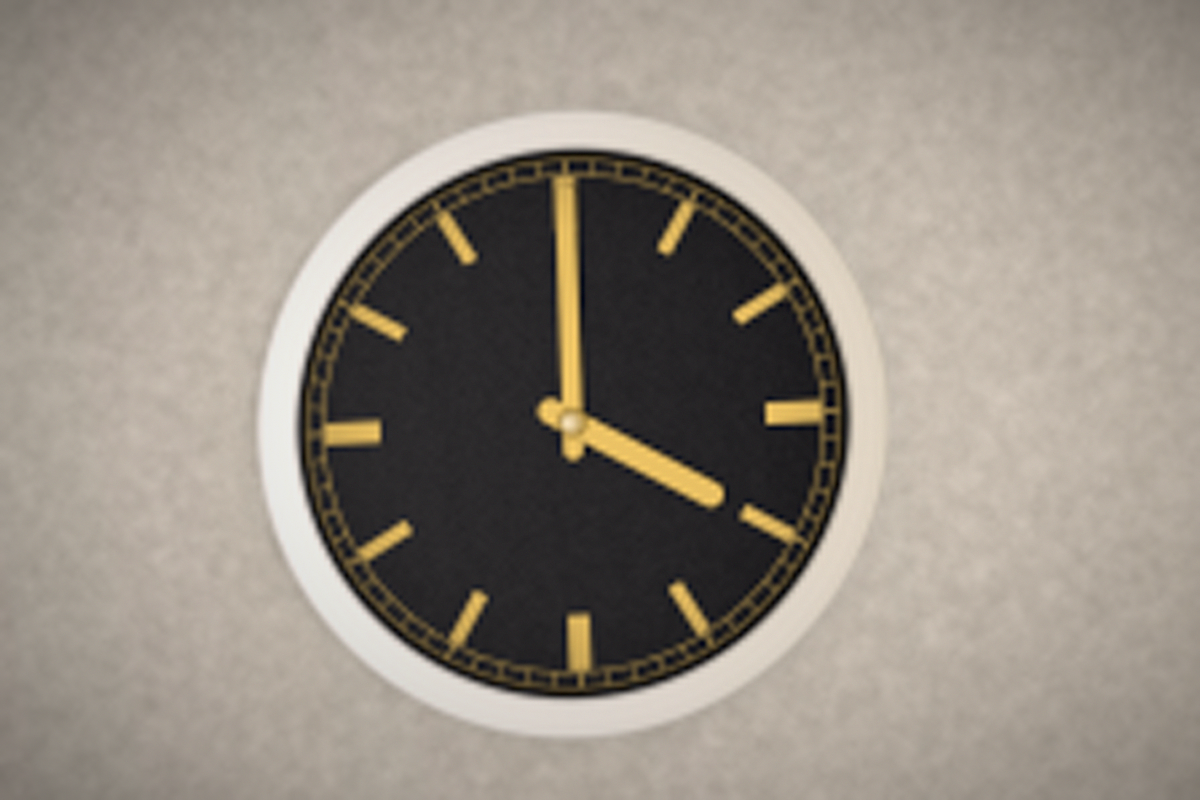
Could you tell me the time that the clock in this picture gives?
4:00
